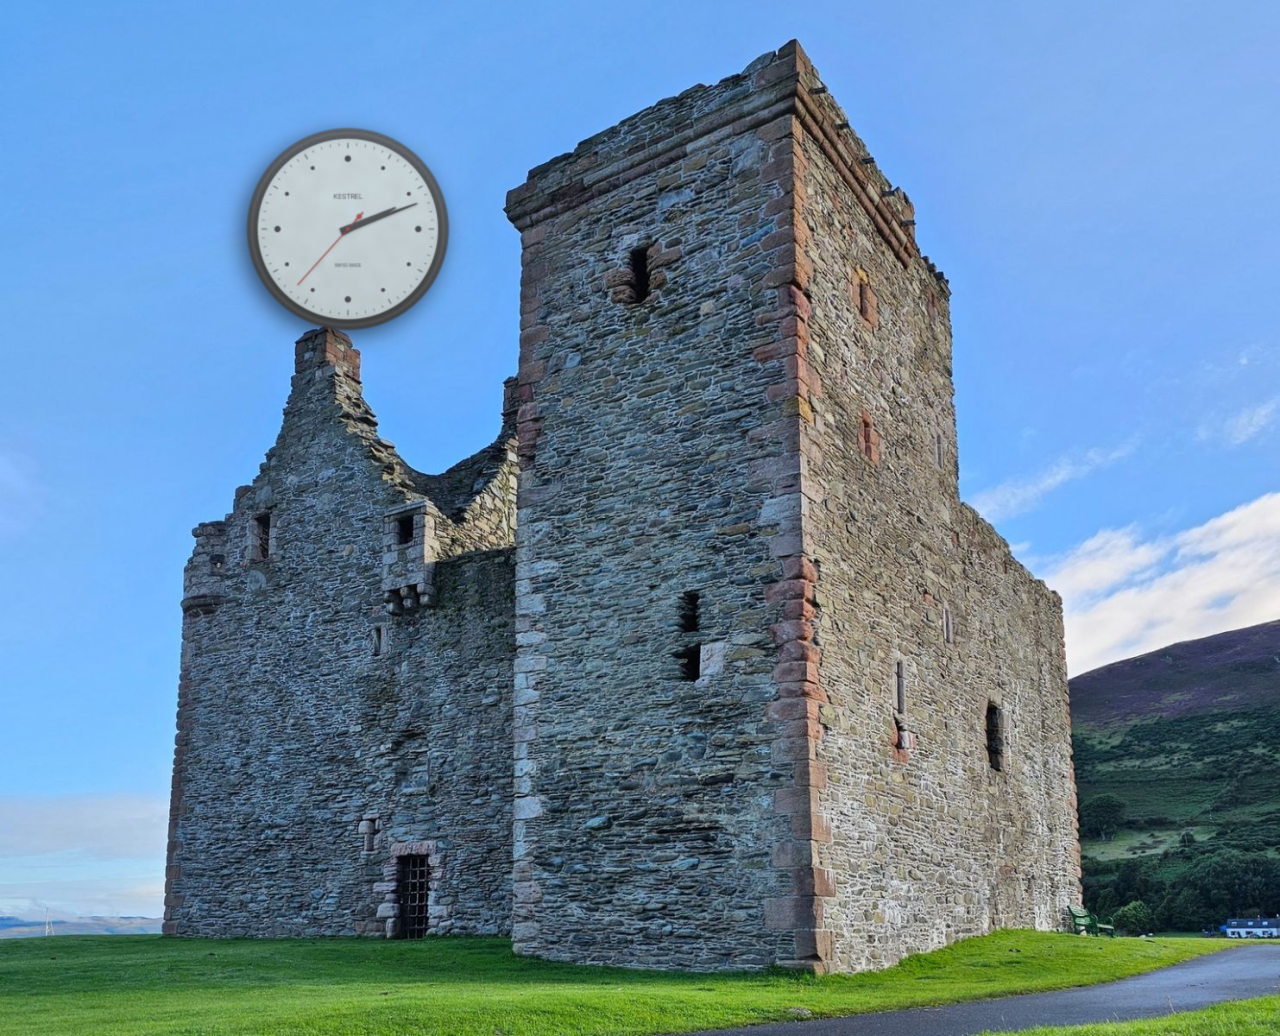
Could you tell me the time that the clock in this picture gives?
2:11:37
